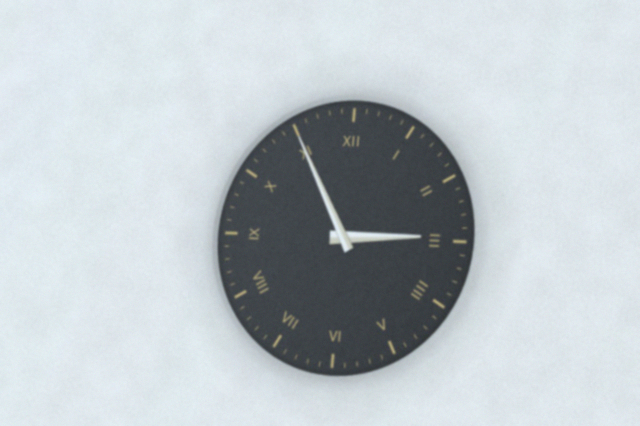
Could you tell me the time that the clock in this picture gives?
2:55
